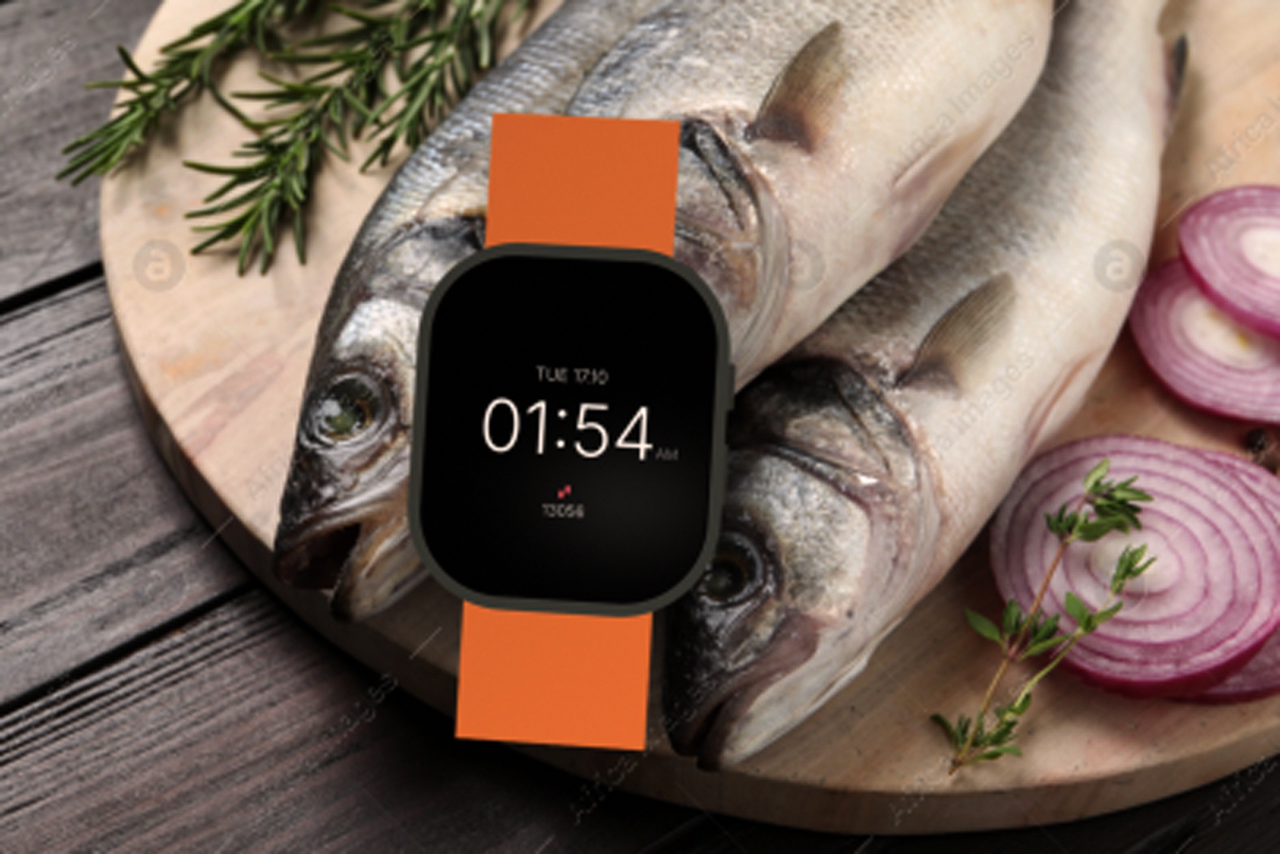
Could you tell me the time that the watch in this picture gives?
1:54
